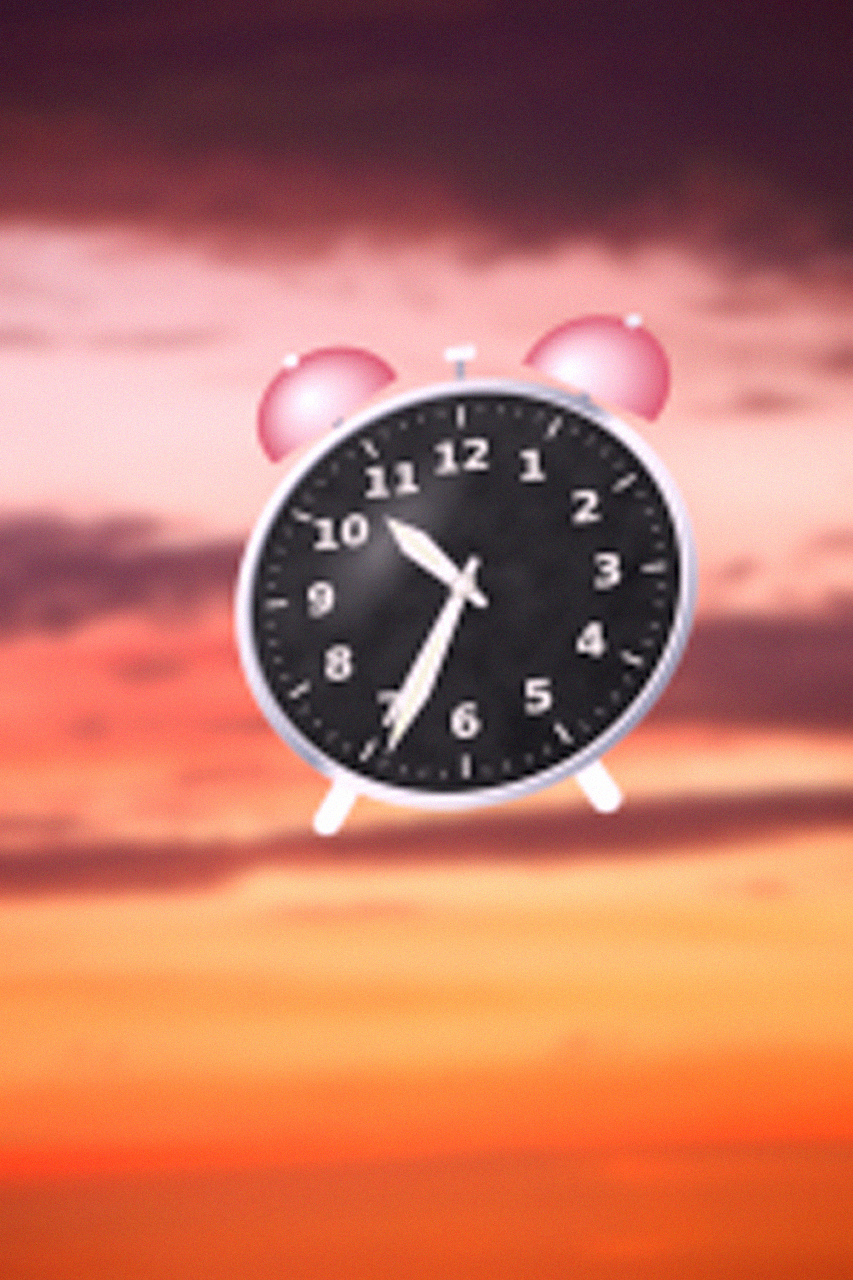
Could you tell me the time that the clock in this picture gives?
10:34
